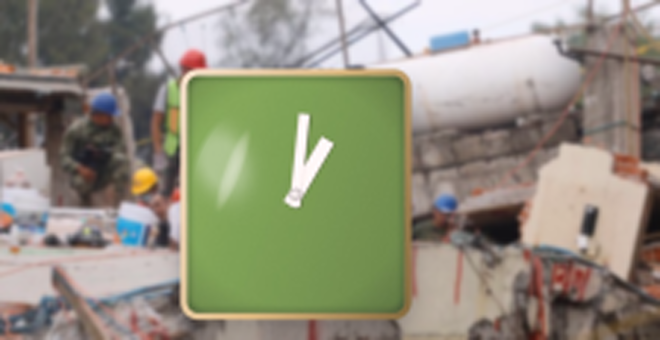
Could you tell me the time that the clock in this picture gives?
1:01
